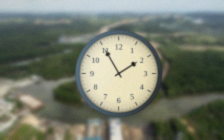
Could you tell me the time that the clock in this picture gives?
1:55
